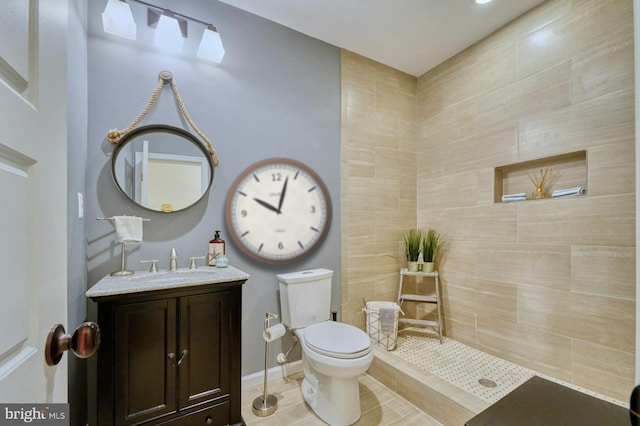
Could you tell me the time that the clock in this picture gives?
10:03
